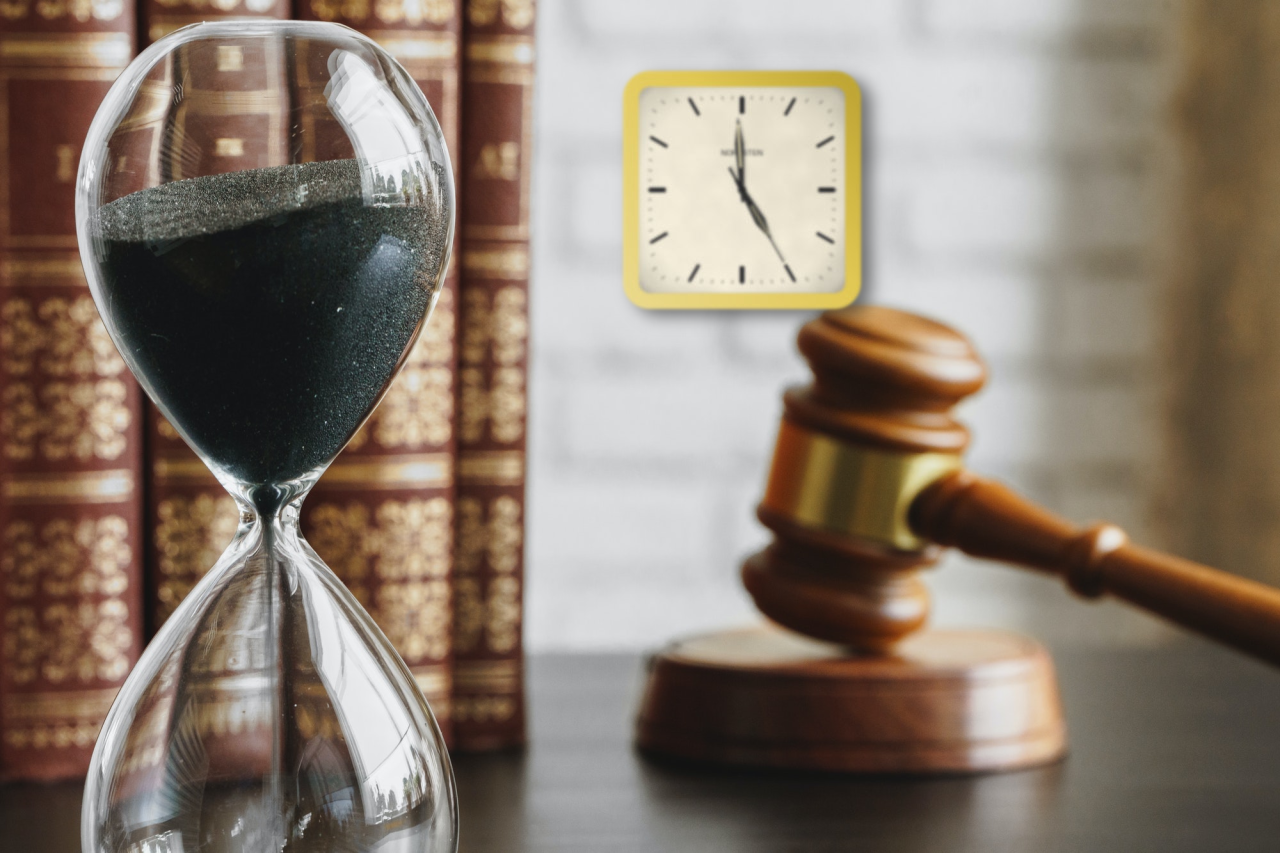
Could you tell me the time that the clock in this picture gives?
4:59:25
